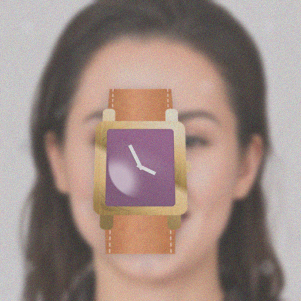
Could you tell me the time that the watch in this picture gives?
3:56
